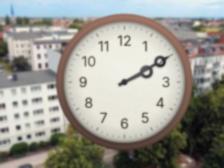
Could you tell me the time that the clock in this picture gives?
2:10
